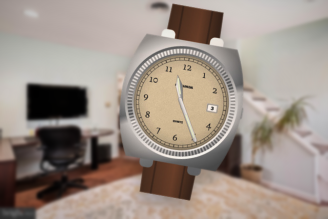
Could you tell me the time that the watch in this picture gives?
11:25
